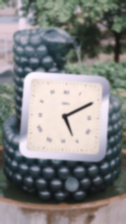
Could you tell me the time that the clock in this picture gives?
5:10
